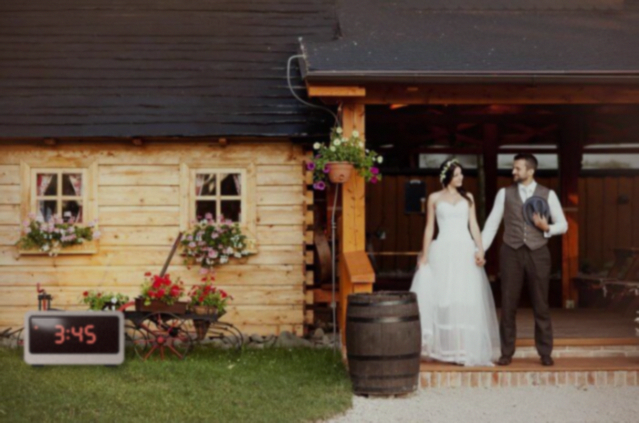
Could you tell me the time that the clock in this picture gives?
3:45
